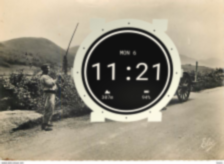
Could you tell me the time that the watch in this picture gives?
11:21
